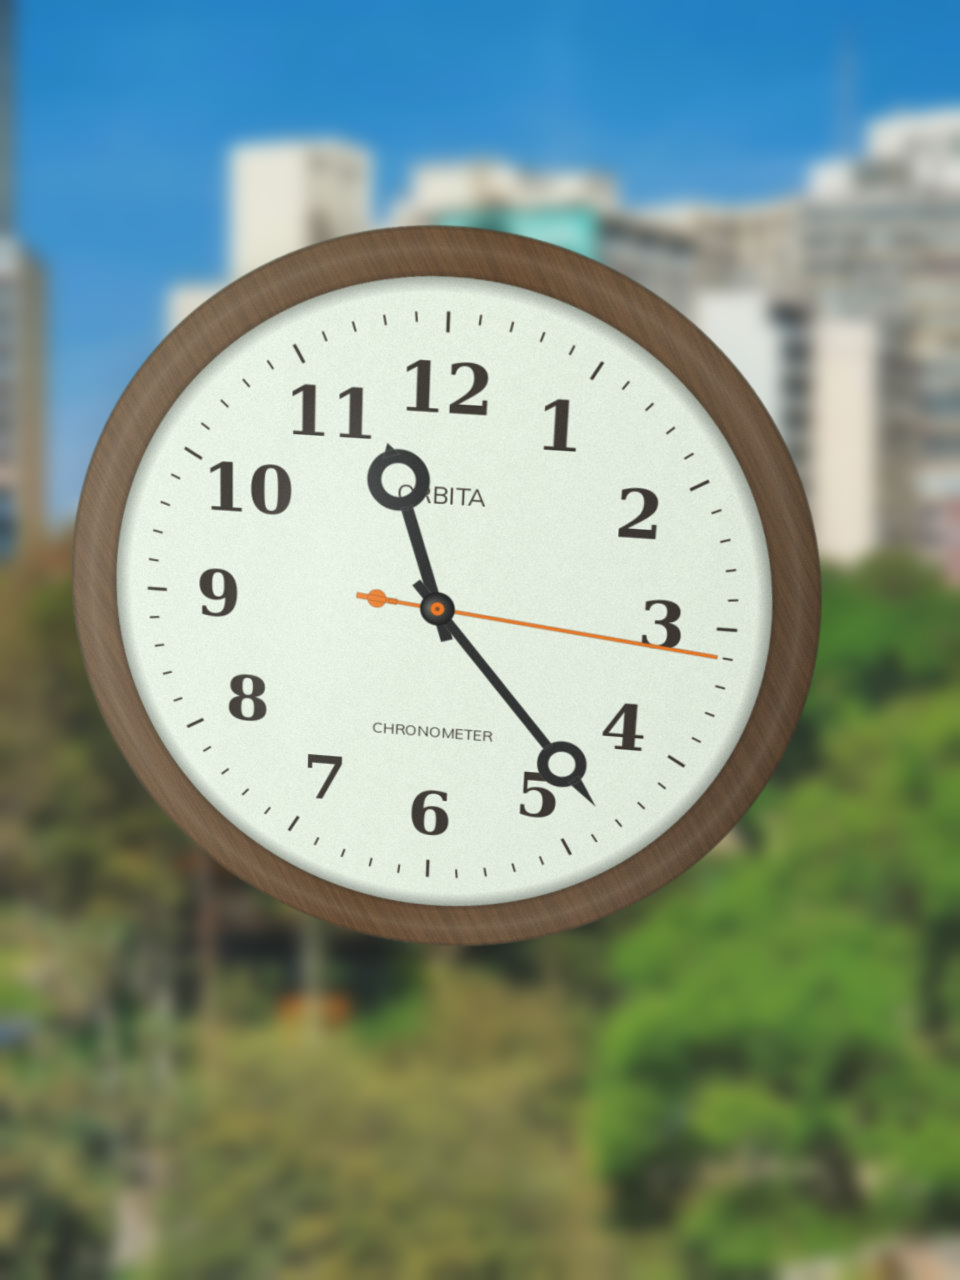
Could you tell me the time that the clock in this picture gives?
11:23:16
